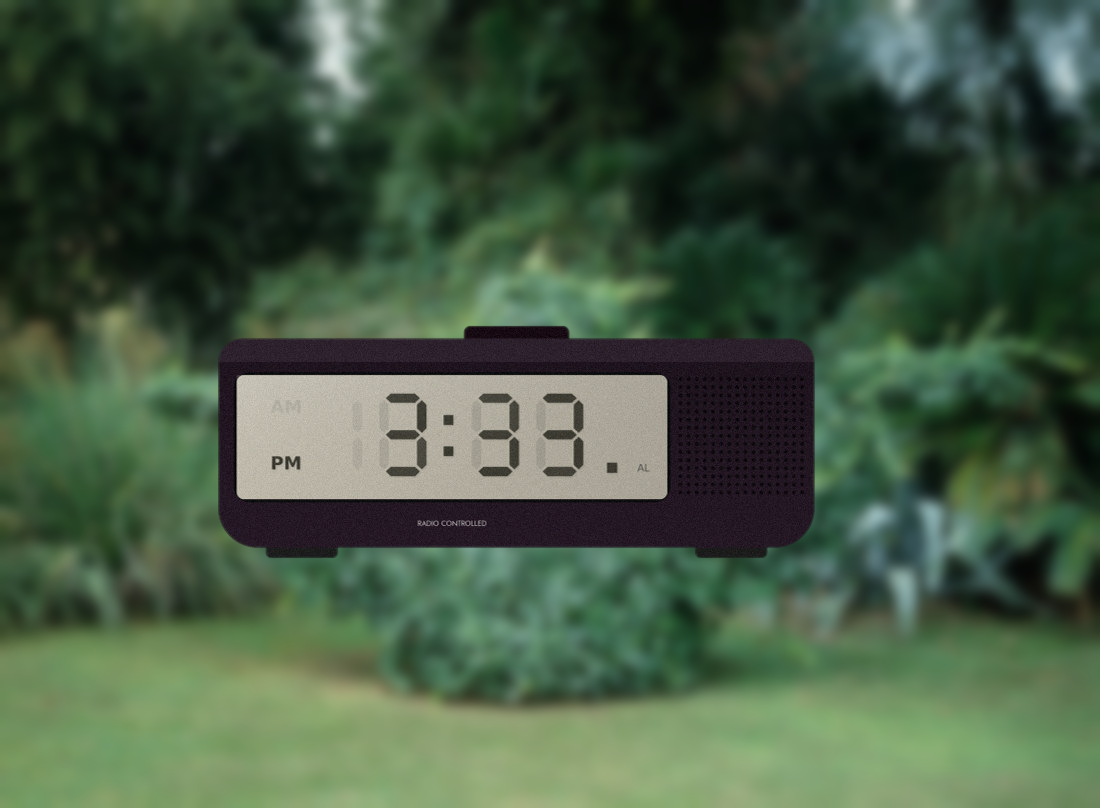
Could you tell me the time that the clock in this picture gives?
3:33
